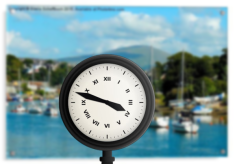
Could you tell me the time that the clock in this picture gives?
3:48
